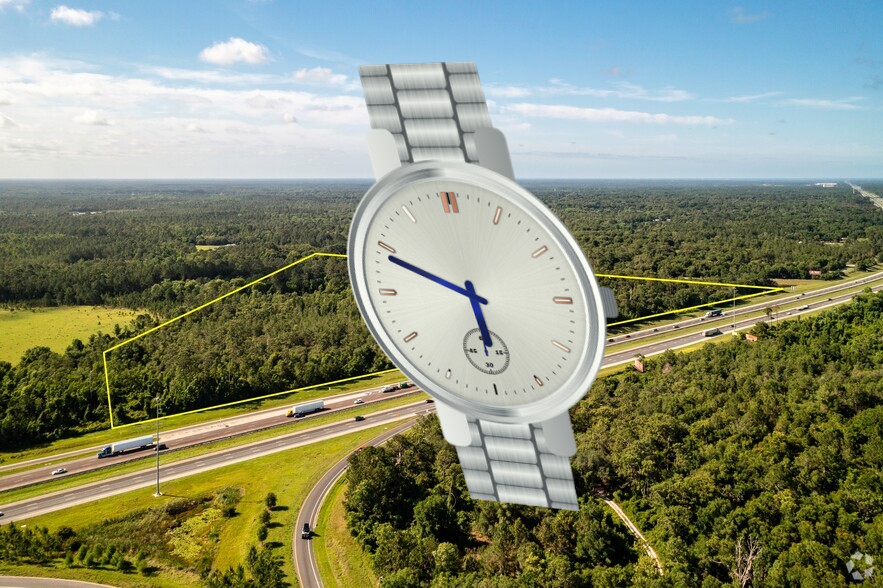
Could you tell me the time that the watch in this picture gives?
5:49
